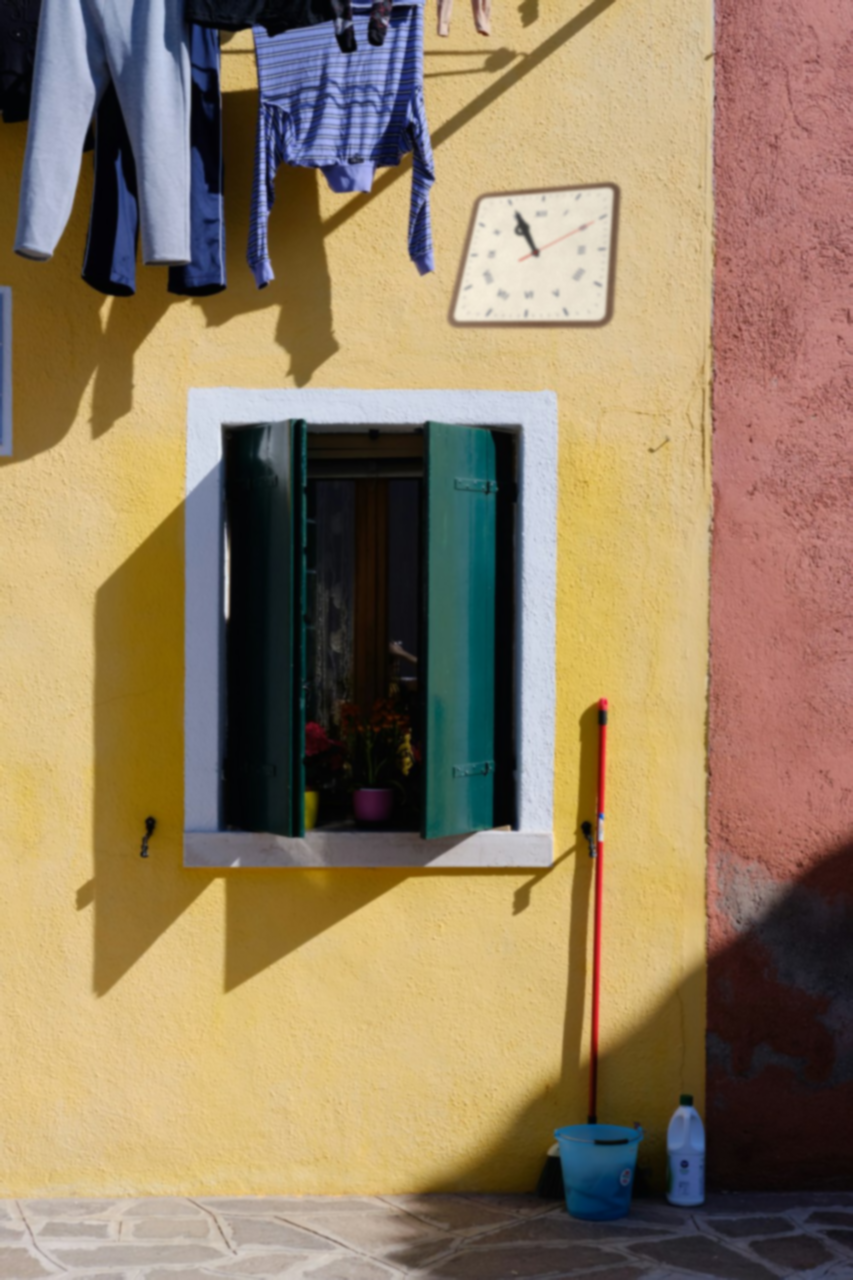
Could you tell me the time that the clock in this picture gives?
10:55:10
